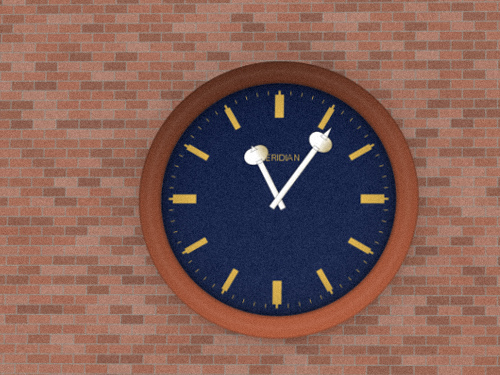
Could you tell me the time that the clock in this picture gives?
11:06
